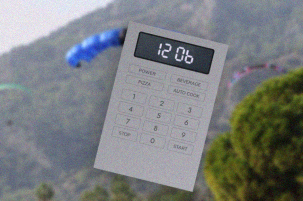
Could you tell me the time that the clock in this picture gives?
12:06
